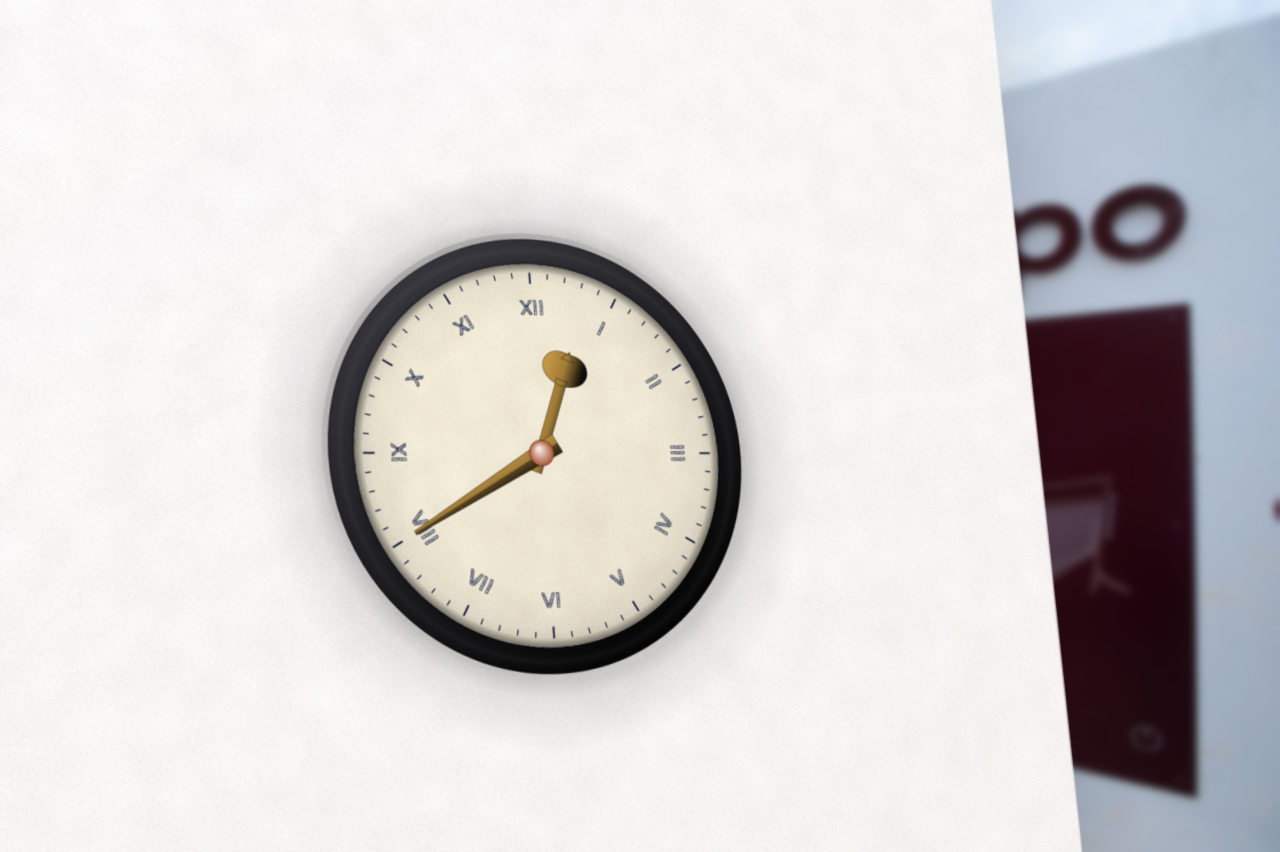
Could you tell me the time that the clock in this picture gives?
12:40
